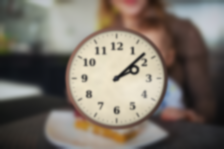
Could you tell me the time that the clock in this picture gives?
2:08
